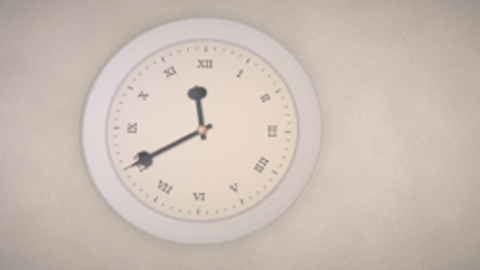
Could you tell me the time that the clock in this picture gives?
11:40
